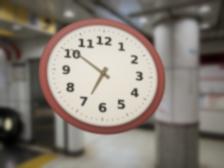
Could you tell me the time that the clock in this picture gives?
6:51
